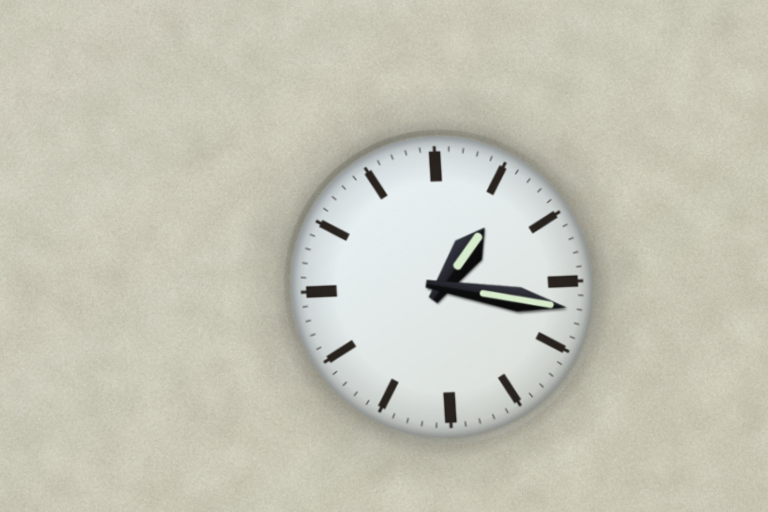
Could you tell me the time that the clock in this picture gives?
1:17
